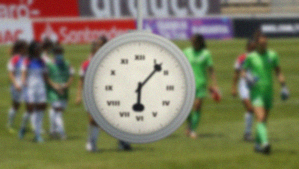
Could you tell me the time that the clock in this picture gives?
6:07
